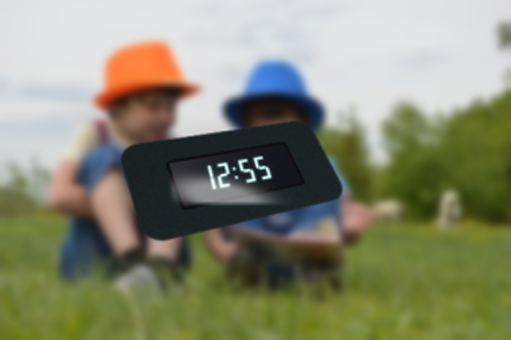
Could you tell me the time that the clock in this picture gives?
12:55
